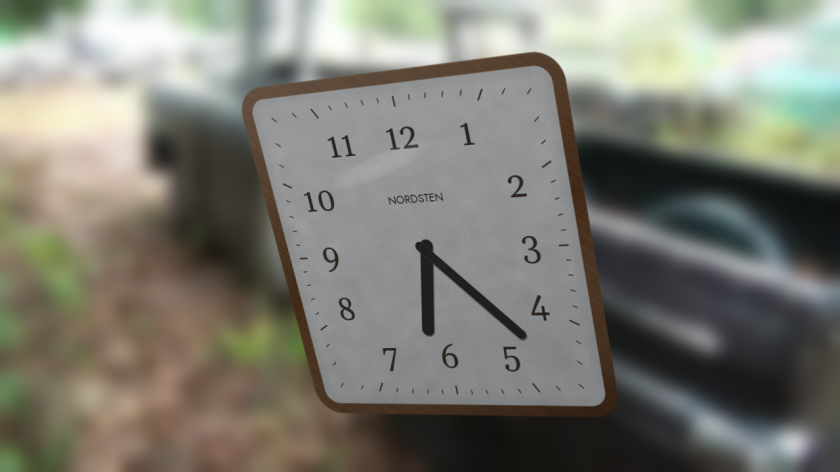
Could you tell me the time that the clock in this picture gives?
6:23
